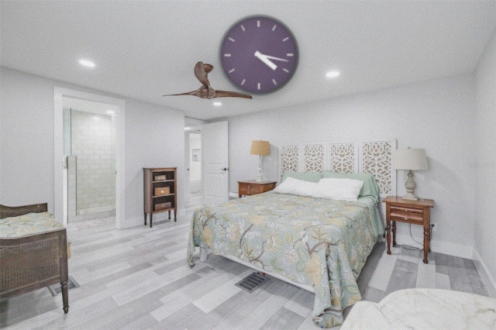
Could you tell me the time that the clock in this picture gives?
4:17
